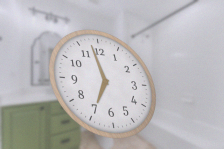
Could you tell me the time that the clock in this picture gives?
6:58
